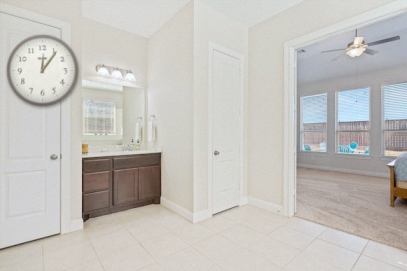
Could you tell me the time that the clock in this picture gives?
12:06
